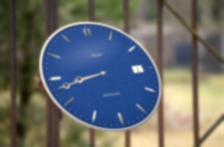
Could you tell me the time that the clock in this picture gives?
8:43
